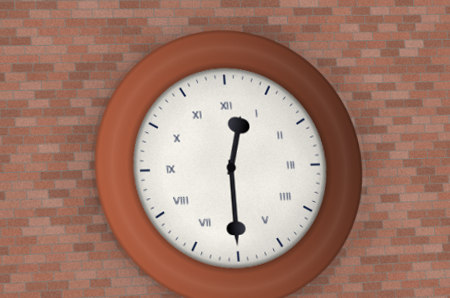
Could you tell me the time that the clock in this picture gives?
12:30
